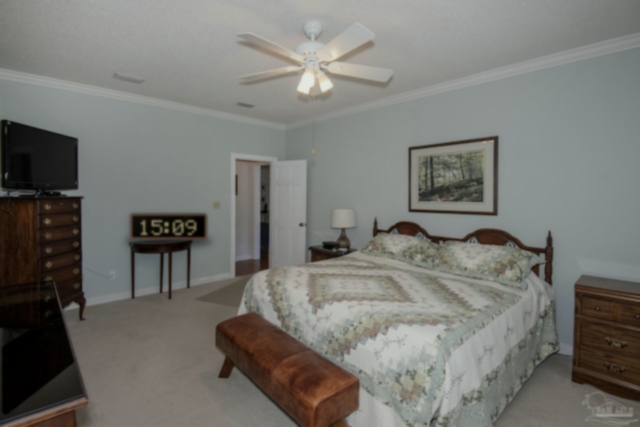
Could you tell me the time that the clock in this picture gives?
15:09
